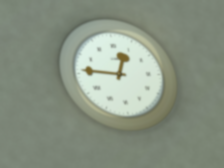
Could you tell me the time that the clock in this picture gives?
12:46
